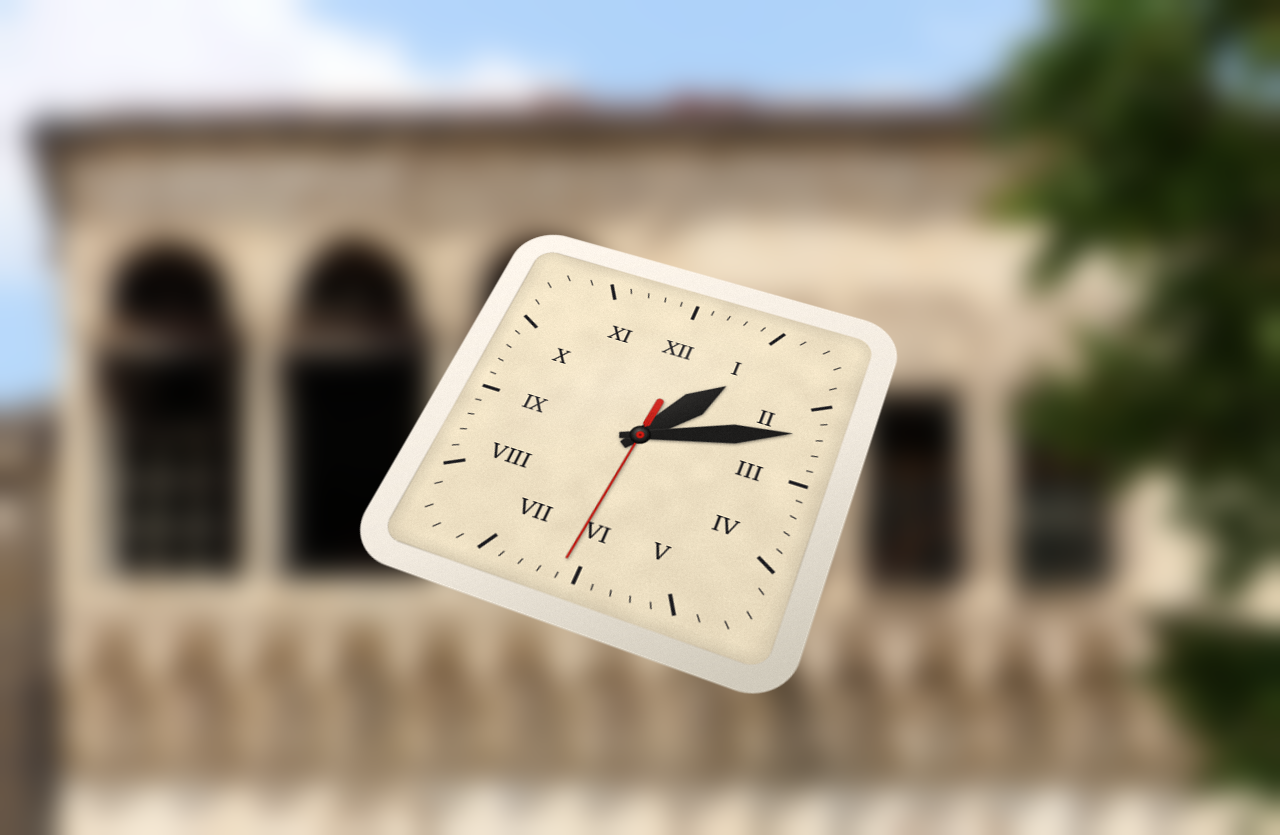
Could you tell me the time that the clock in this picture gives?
1:11:31
